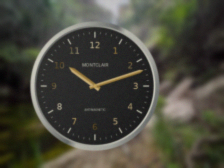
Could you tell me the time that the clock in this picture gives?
10:12
